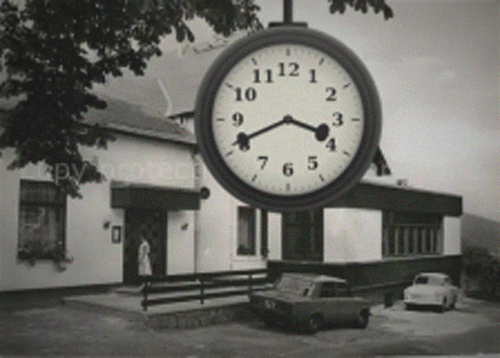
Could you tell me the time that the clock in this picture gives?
3:41
